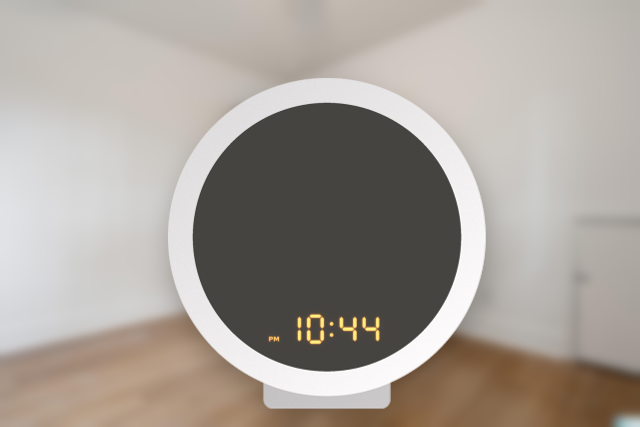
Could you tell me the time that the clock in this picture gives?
10:44
